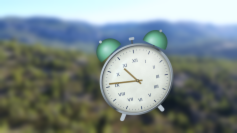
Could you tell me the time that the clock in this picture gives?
10:46
